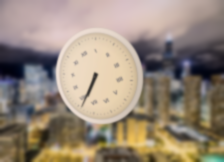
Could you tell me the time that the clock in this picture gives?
7:39
